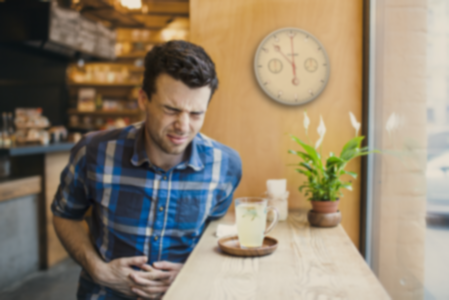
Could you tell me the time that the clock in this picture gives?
5:53
